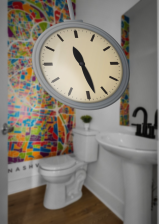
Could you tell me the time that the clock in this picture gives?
11:28
